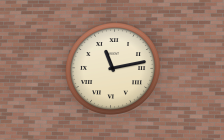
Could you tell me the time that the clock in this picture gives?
11:13
